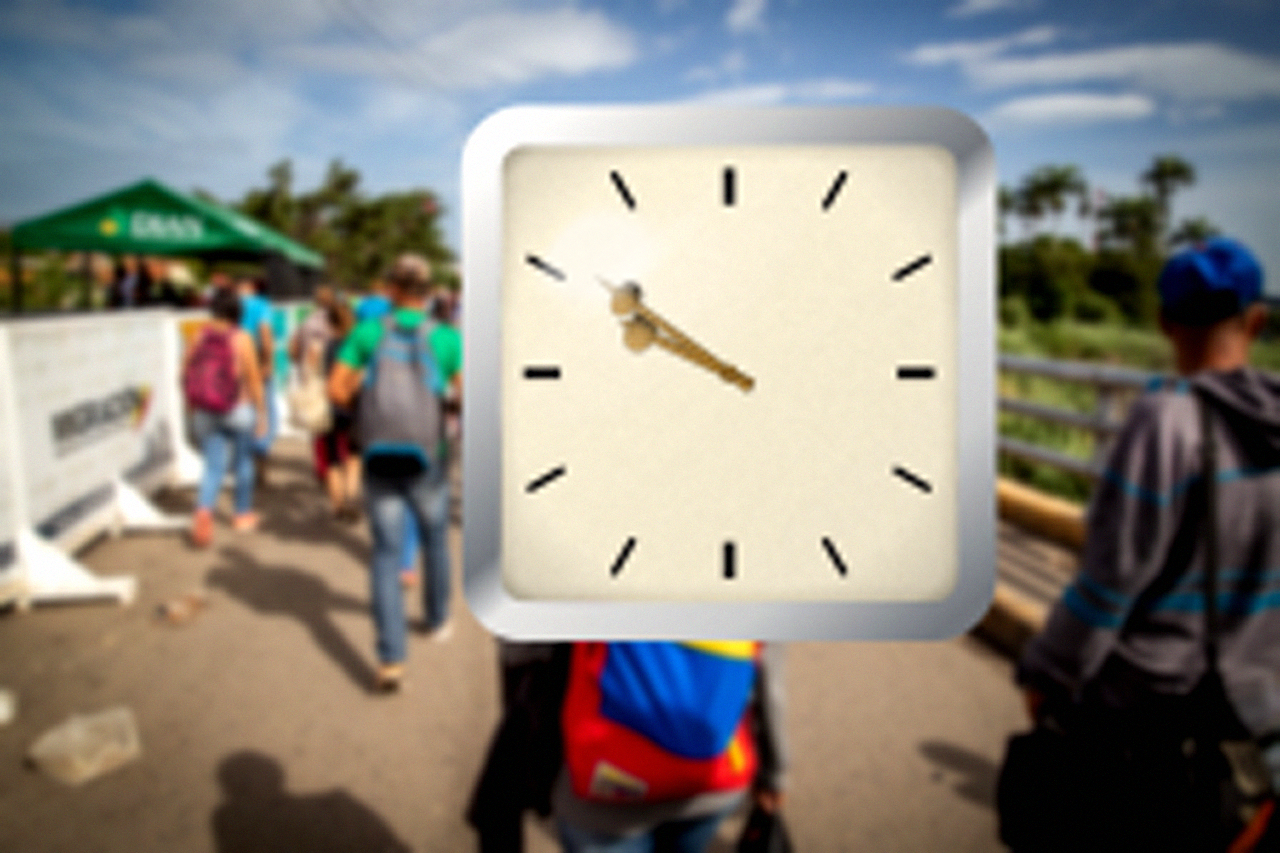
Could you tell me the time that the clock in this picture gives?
9:51
